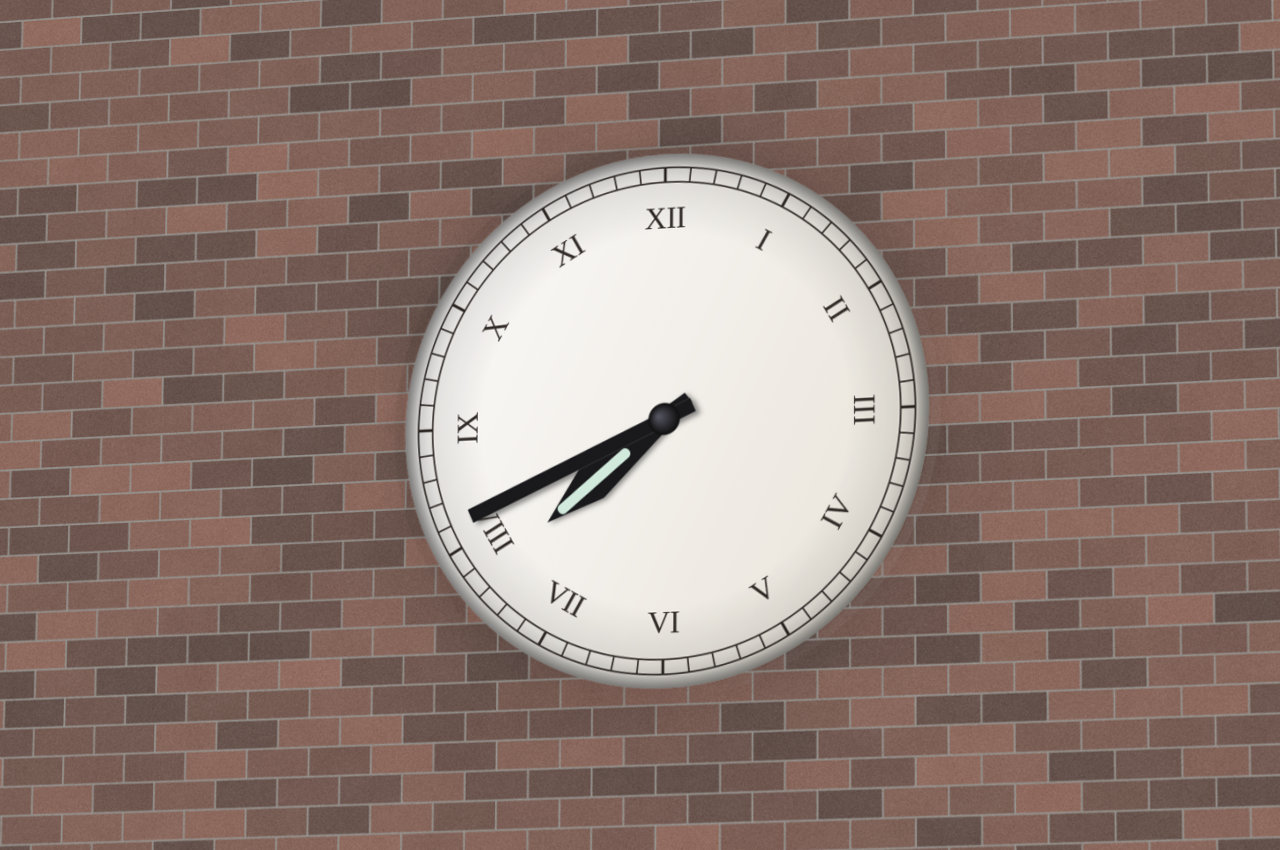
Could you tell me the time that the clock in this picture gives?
7:41
